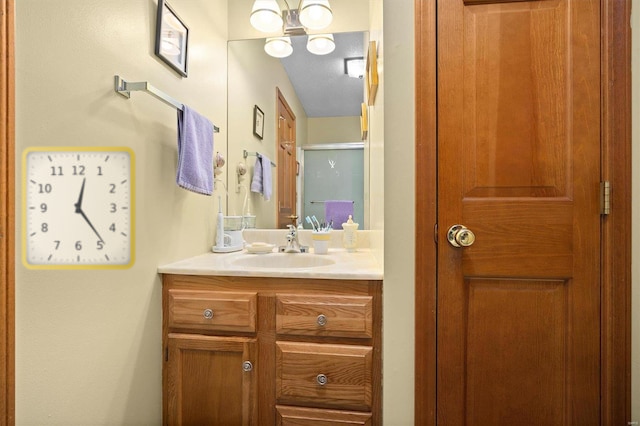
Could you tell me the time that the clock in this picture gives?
12:24
